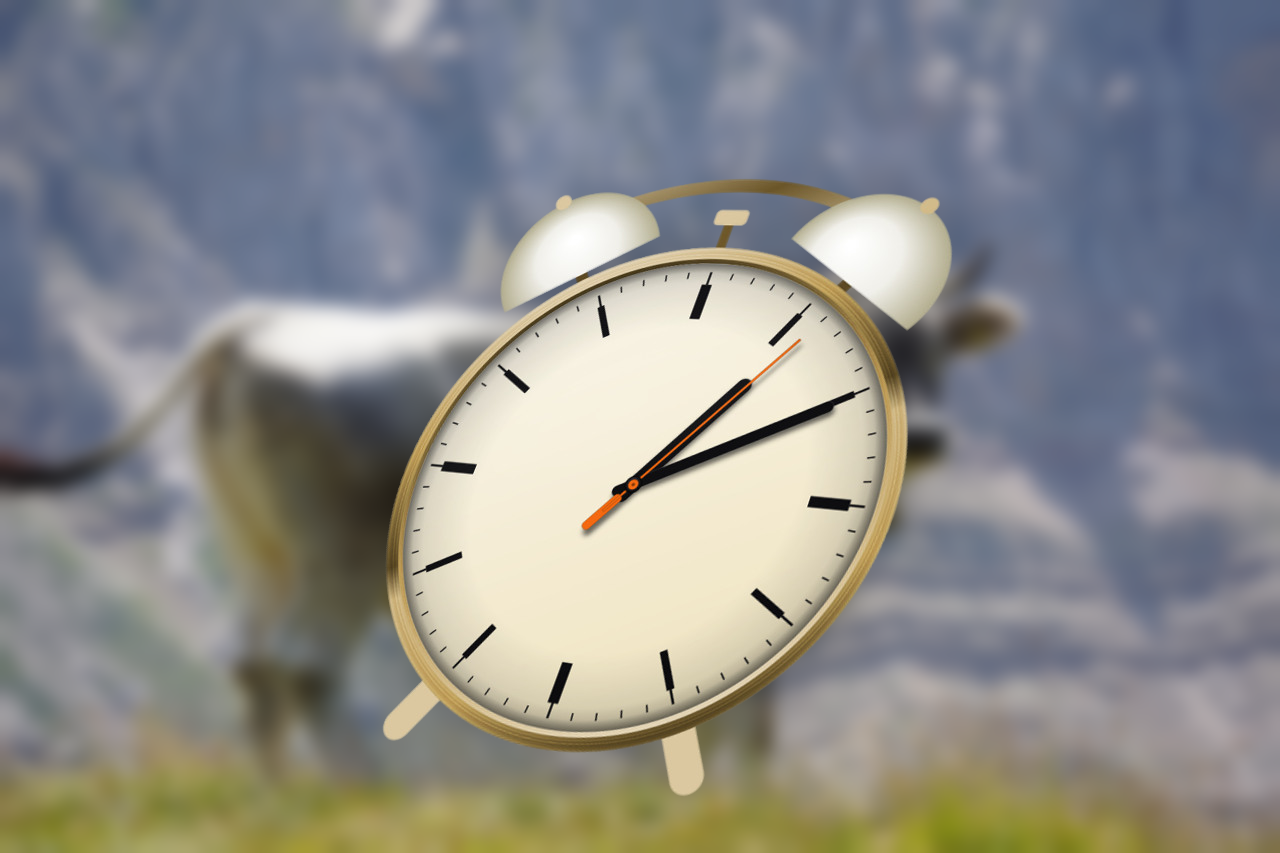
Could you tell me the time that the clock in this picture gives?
1:10:06
